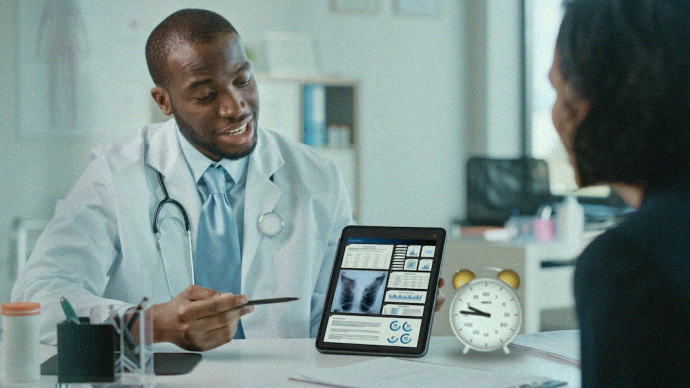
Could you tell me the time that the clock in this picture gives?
9:46
